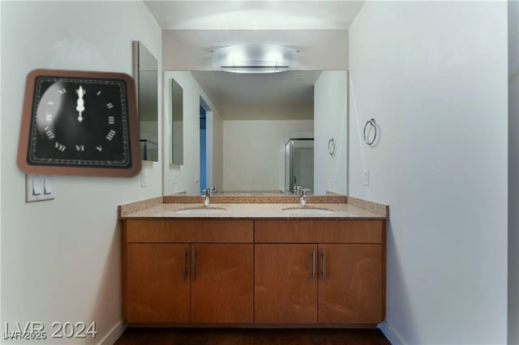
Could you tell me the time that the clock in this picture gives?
12:00
